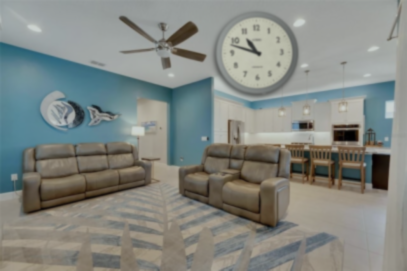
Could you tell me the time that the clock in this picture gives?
10:48
